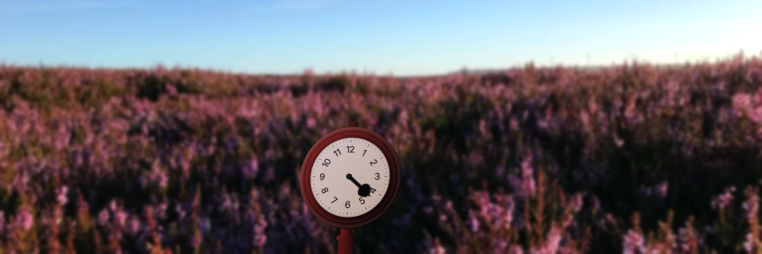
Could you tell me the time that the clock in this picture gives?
4:22
